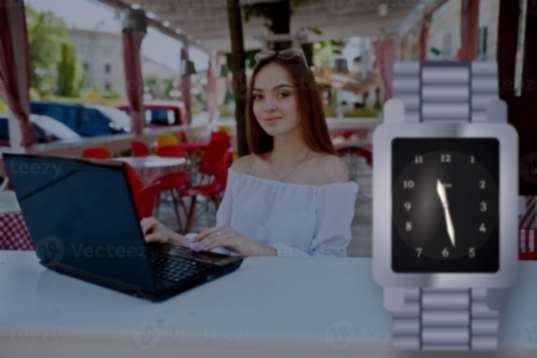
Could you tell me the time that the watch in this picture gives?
11:28
